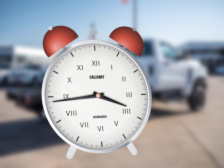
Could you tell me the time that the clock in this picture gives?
3:44
